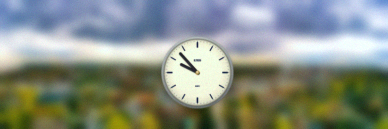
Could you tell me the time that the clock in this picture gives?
9:53
